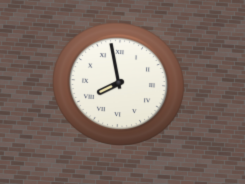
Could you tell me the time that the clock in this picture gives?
7:58
